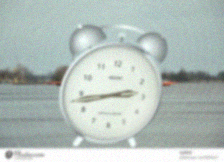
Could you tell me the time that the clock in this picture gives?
2:43
